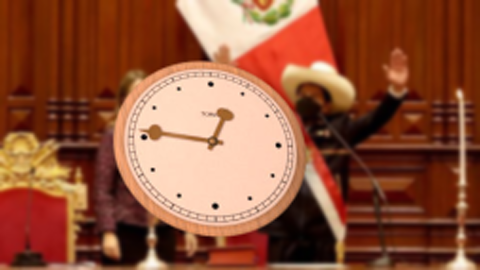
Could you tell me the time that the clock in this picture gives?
12:46
